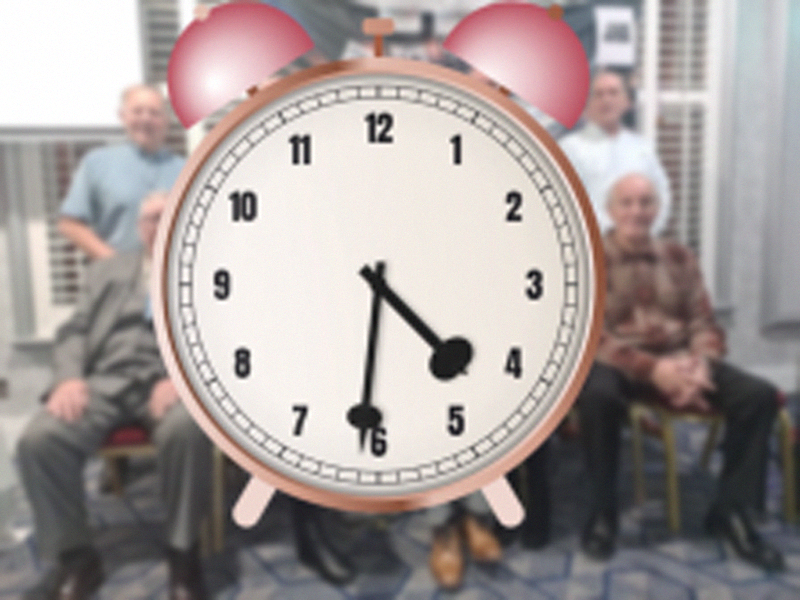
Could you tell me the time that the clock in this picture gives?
4:31
